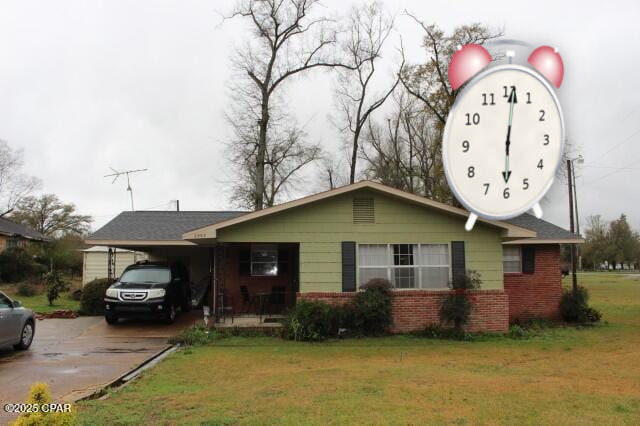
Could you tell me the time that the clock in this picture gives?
6:01
